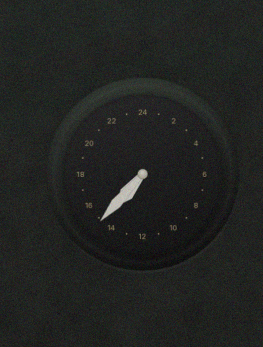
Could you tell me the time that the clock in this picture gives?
14:37
